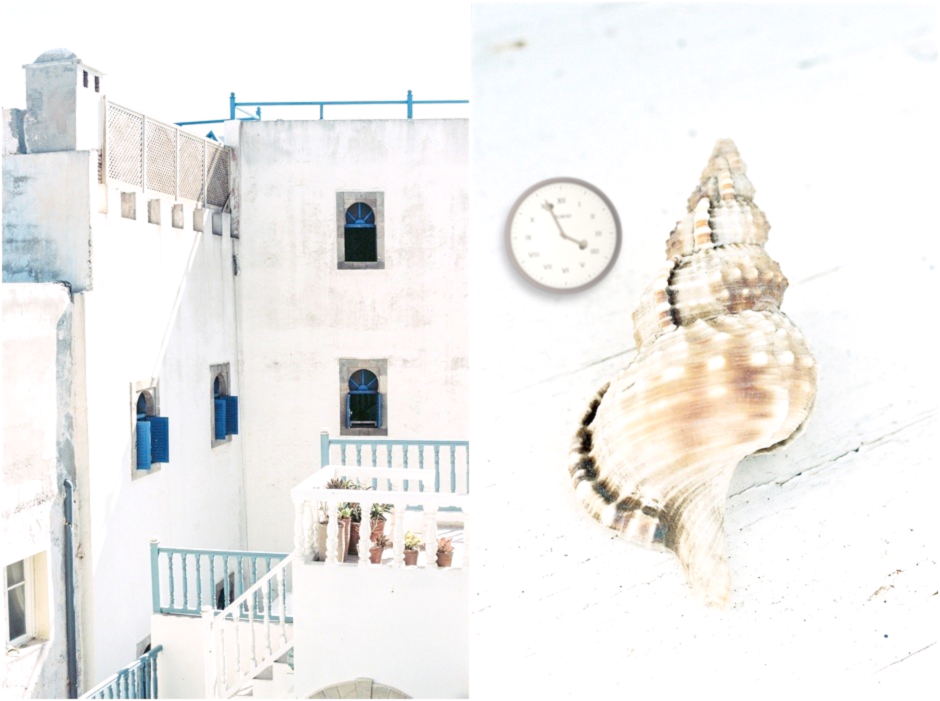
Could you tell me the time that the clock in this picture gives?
3:56
